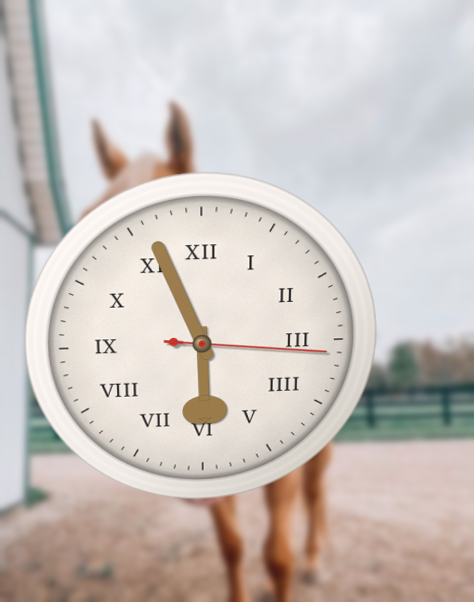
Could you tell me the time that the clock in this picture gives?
5:56:16
